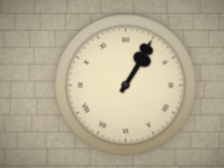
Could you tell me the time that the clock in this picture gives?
1:05
